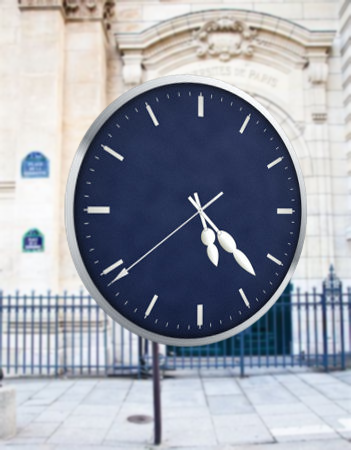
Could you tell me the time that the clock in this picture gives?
5:22:39
